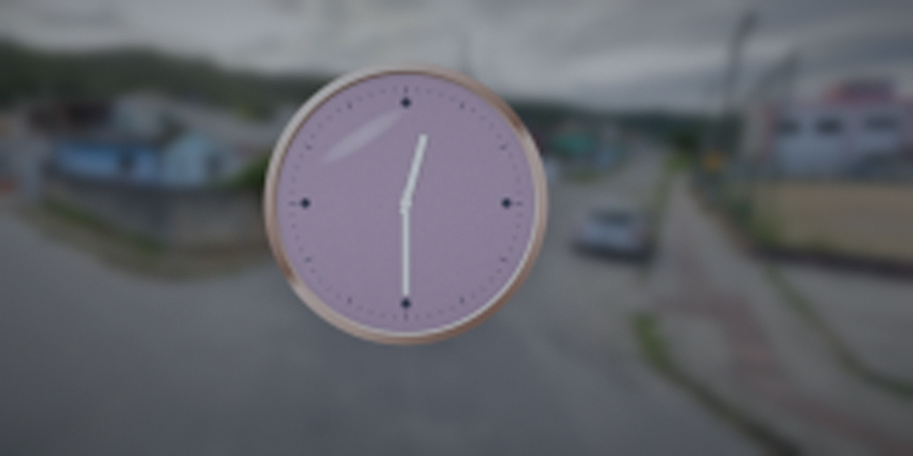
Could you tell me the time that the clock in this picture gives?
12:30
